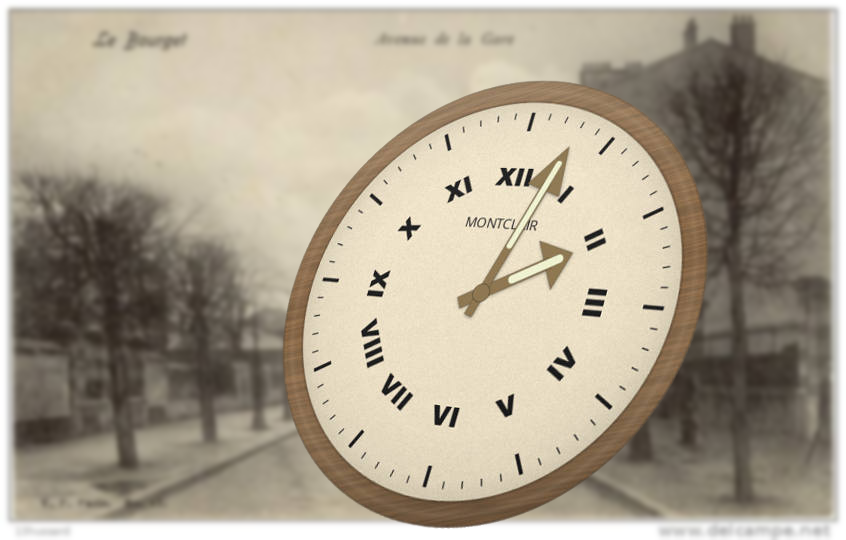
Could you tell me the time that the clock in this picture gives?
2:03
